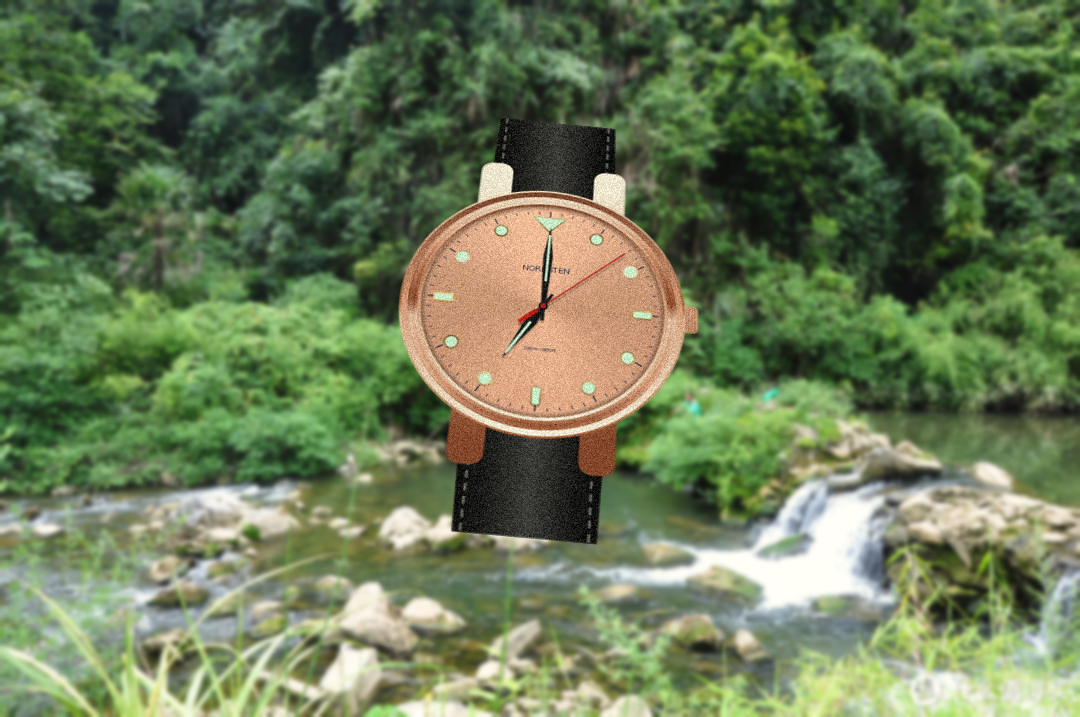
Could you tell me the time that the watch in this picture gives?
7:00:08
